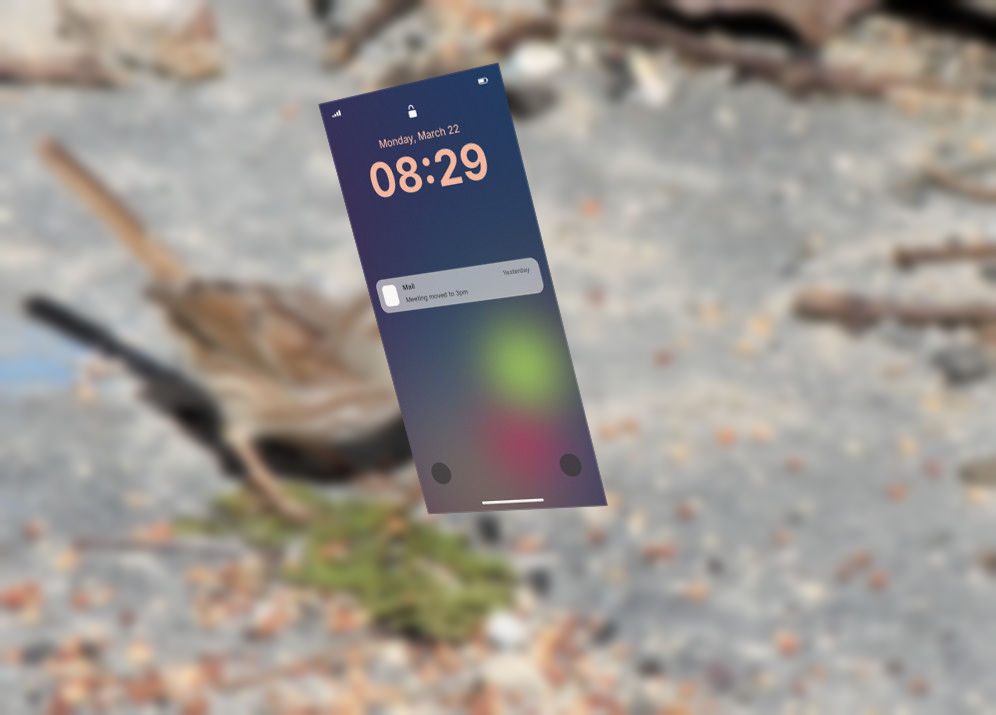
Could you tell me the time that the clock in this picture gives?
8:29
